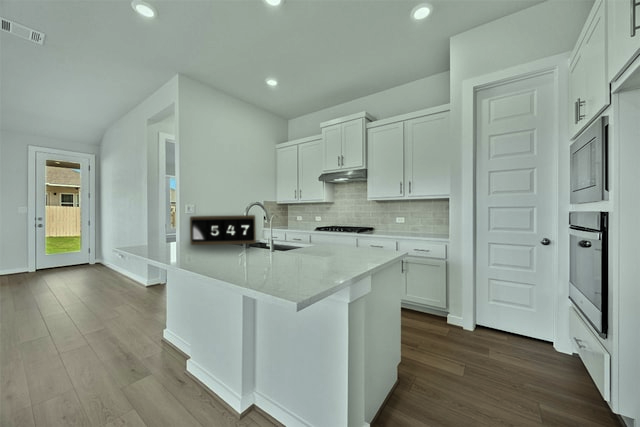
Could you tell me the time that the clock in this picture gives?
5:47
